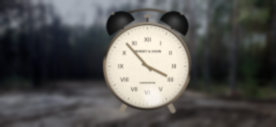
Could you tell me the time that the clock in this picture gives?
3:53
